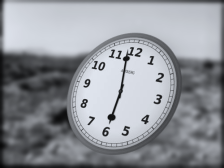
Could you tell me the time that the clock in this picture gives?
5:58
